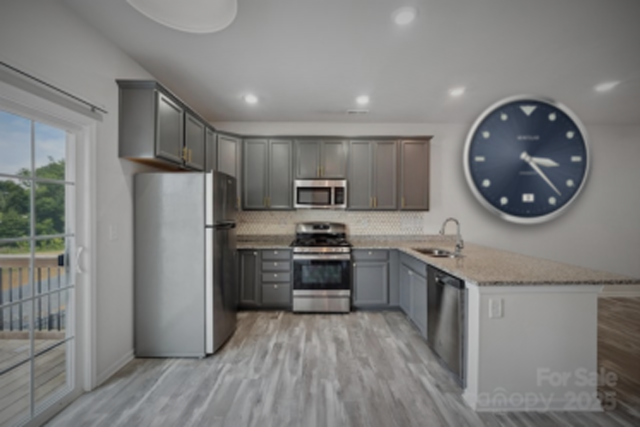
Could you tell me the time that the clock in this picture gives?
3:23
